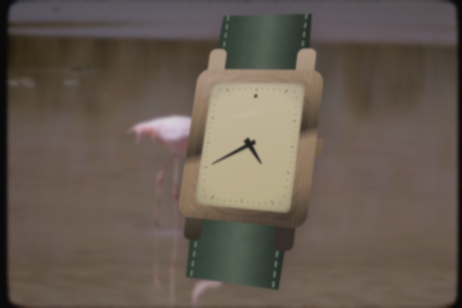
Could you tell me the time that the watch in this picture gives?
4:40
